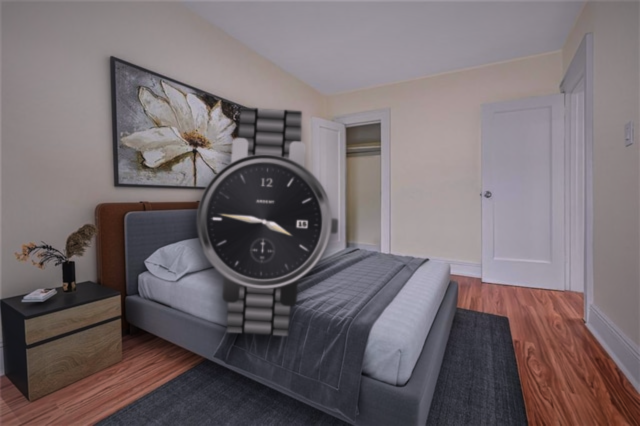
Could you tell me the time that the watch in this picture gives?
3:46
